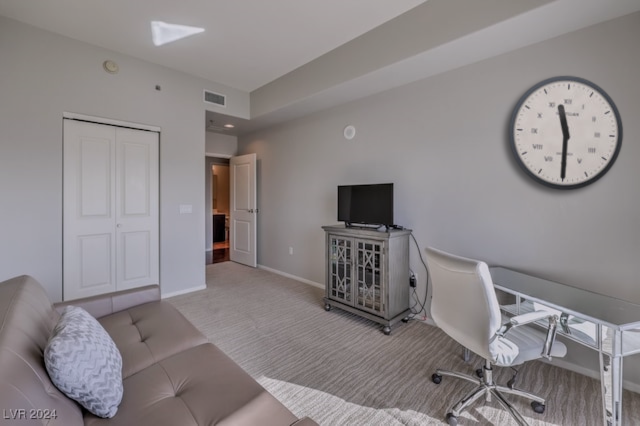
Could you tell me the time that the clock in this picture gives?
11:30
